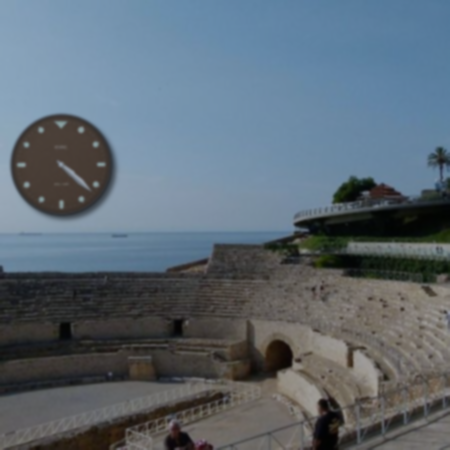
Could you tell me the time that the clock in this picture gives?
4:22
